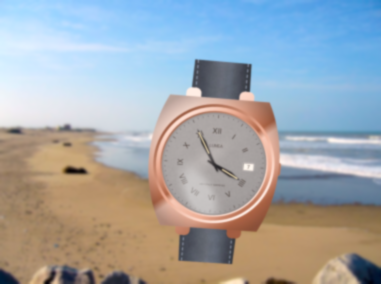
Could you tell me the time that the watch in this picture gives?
3:55
